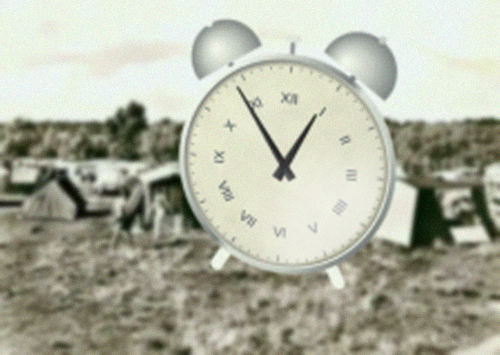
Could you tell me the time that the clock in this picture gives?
12:54
